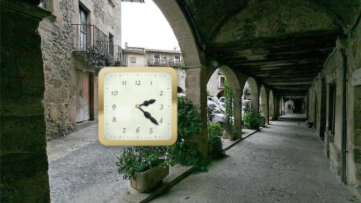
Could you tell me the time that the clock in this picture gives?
2:22
